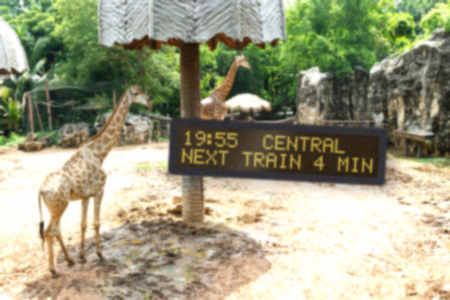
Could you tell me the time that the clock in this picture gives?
19:55
